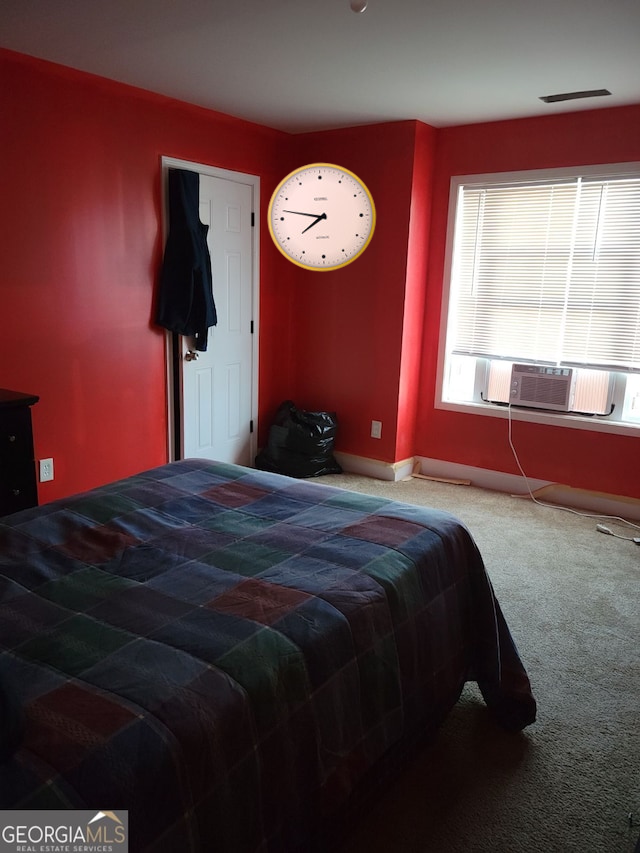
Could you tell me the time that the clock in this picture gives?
7:47
